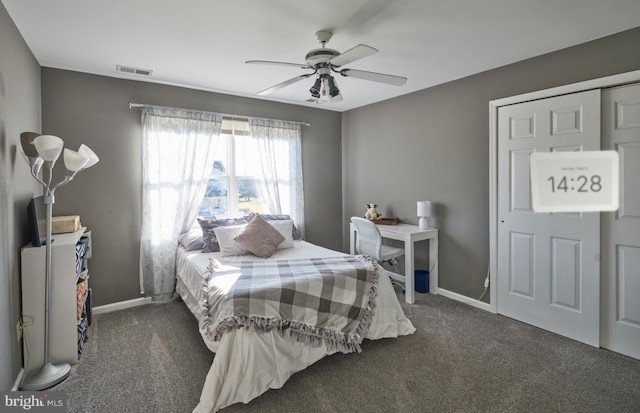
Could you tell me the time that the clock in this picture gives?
14:28
